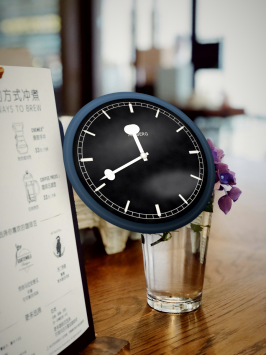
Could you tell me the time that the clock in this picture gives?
11:41
